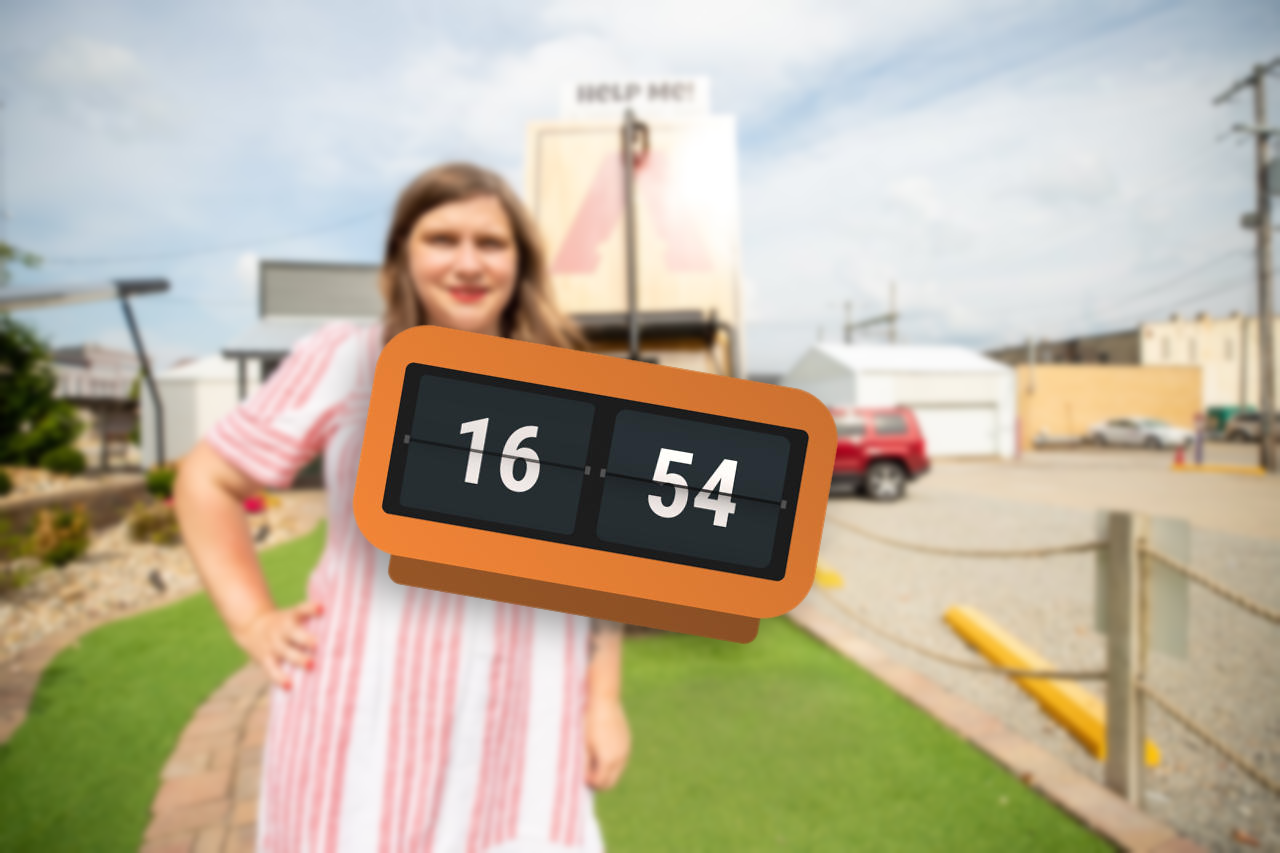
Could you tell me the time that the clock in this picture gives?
16:54
